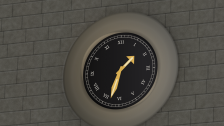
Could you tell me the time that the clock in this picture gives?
1:33
